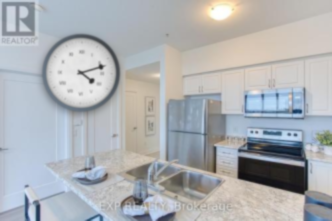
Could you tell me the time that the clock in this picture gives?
4:12
